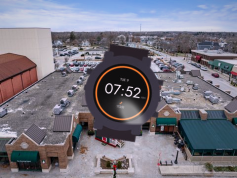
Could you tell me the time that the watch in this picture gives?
7:52
